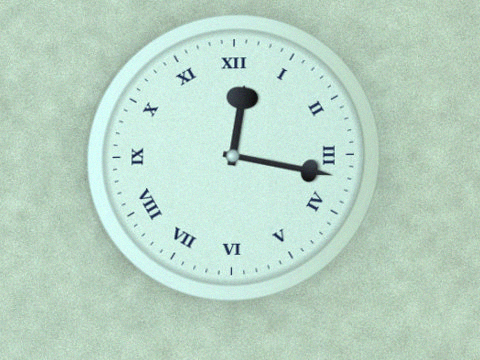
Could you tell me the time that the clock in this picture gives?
12:17
